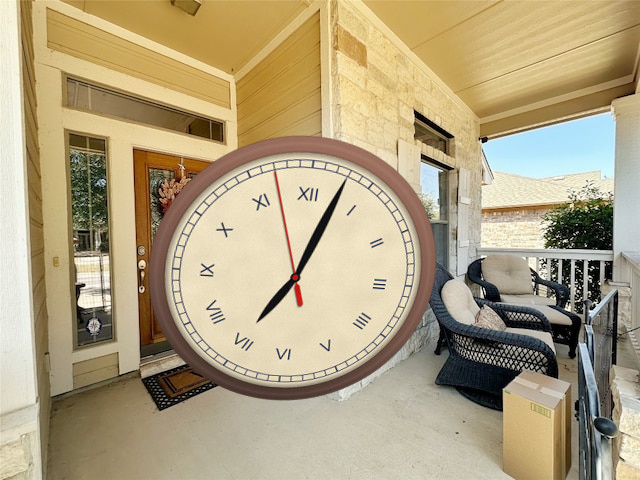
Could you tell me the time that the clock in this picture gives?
7:02:57
